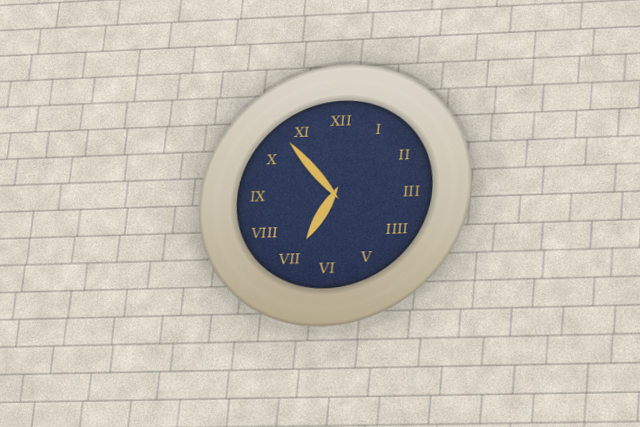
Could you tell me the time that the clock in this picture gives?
6:53
